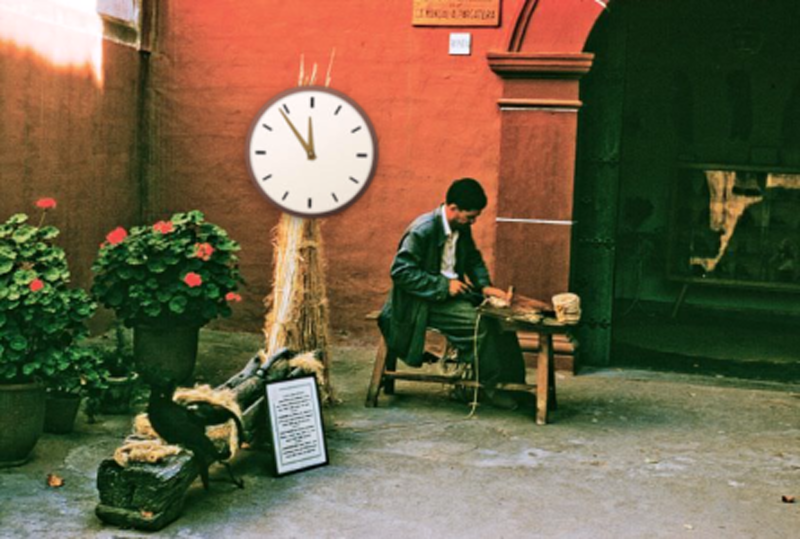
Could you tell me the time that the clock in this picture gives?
11:54
